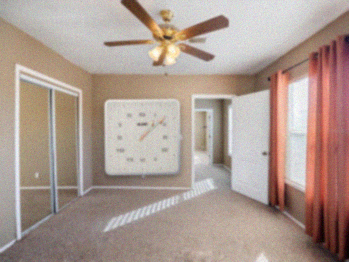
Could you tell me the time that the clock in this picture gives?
1:08
